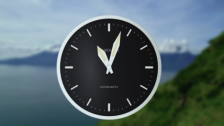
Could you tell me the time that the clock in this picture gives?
11:03
